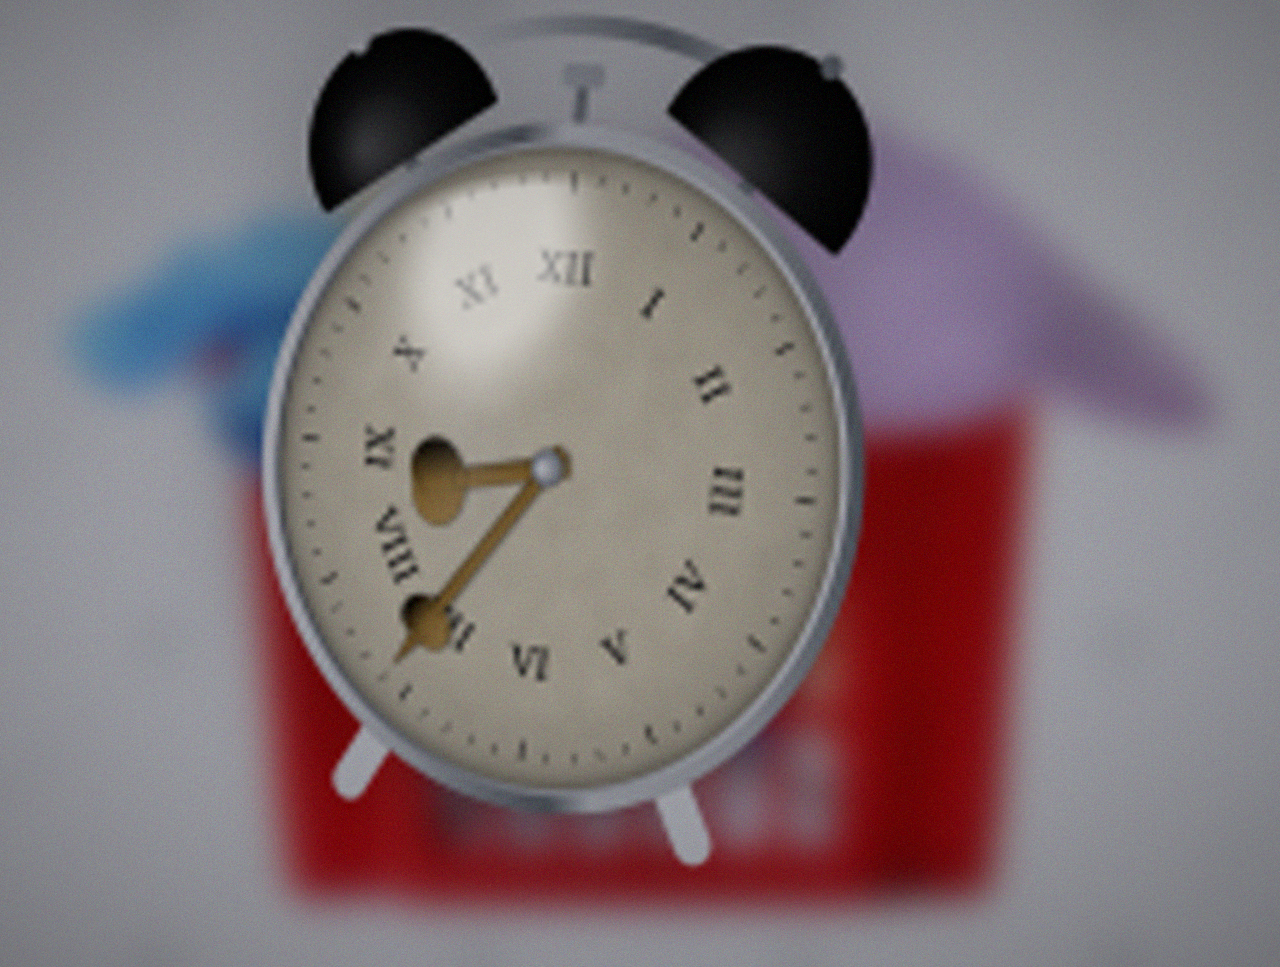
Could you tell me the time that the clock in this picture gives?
8:36
